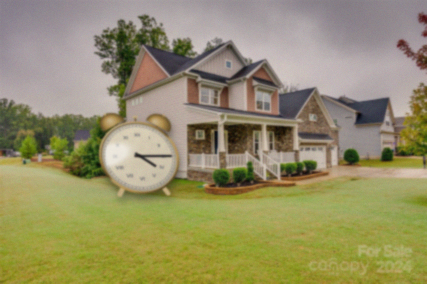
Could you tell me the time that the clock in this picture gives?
4:15
